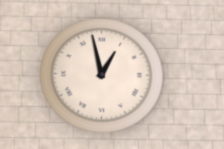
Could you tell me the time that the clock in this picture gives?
12:58
